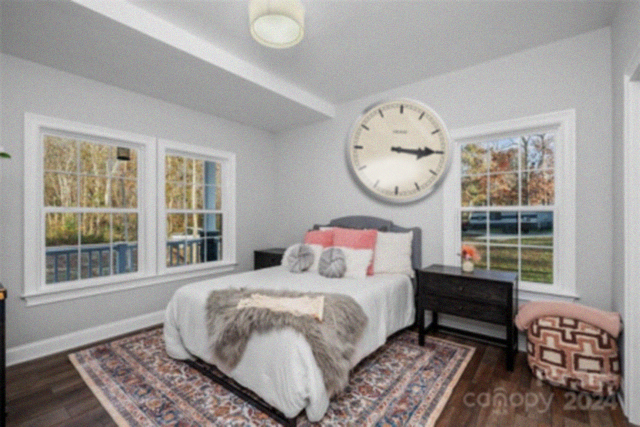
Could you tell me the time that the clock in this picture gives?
3:15
